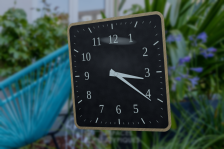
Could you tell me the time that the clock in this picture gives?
3:21
